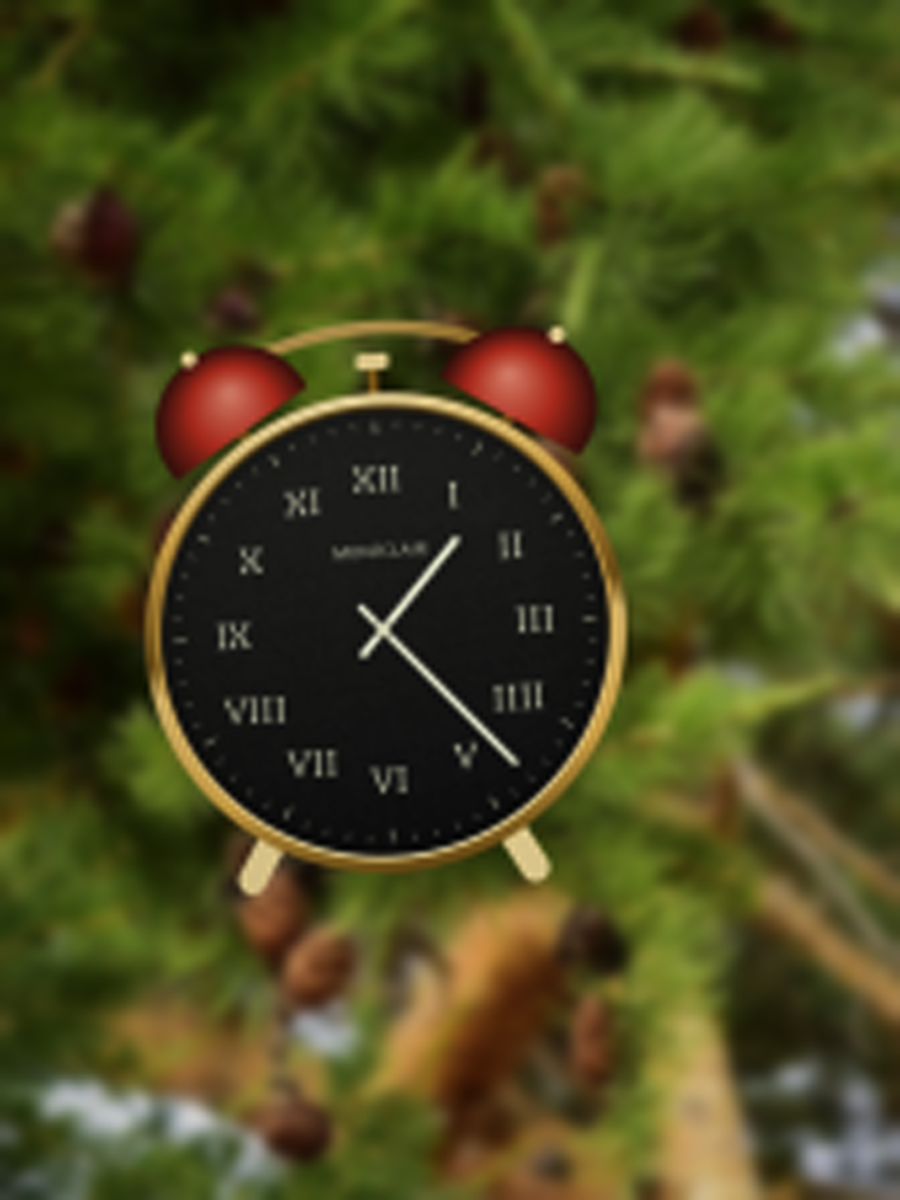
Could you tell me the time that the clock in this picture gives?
1:23
